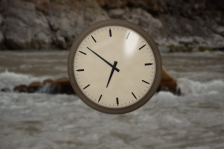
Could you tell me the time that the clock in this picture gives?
6:52
